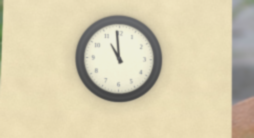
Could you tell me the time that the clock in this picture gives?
10:59
